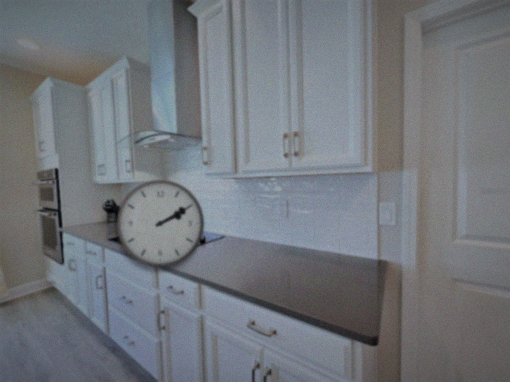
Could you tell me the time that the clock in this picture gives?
2:10
